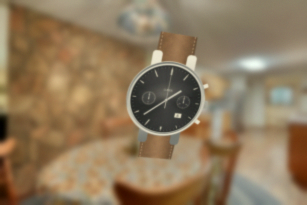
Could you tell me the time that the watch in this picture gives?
1:38
